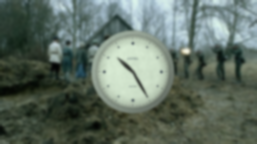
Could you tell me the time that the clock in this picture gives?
10:25
